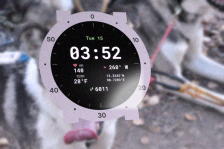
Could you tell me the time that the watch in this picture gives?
3:52
